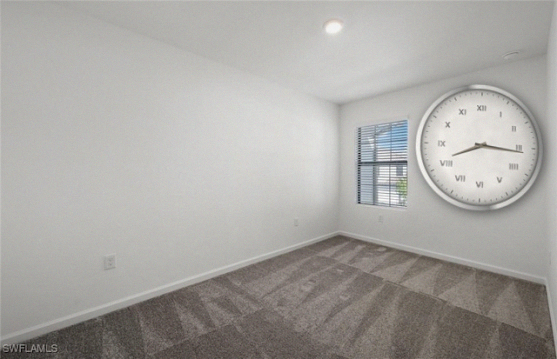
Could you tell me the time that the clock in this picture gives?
8:16
